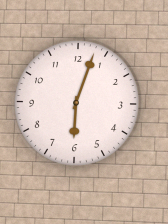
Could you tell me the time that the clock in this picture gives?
6:03
